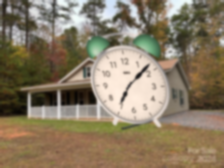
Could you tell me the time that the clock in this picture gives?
7:08
